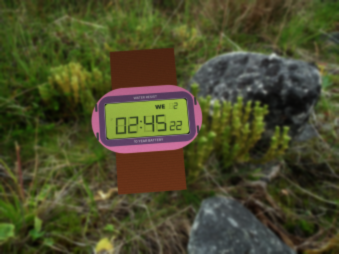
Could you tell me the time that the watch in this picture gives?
2:45
